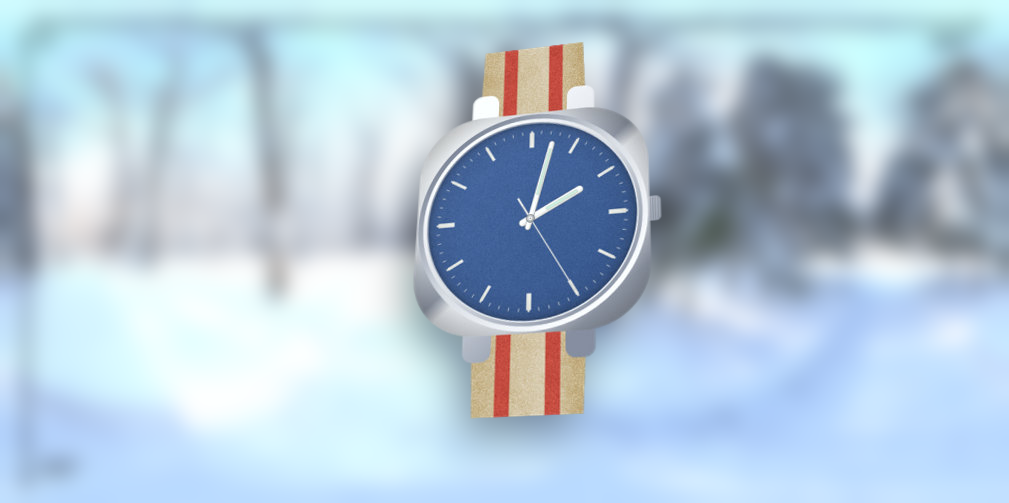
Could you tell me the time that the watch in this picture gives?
2:02:25
